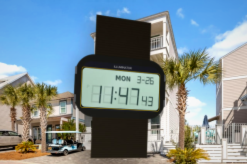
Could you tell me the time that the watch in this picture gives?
11:47:43
